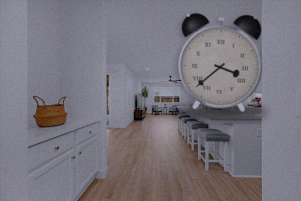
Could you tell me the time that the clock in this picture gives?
3:38
